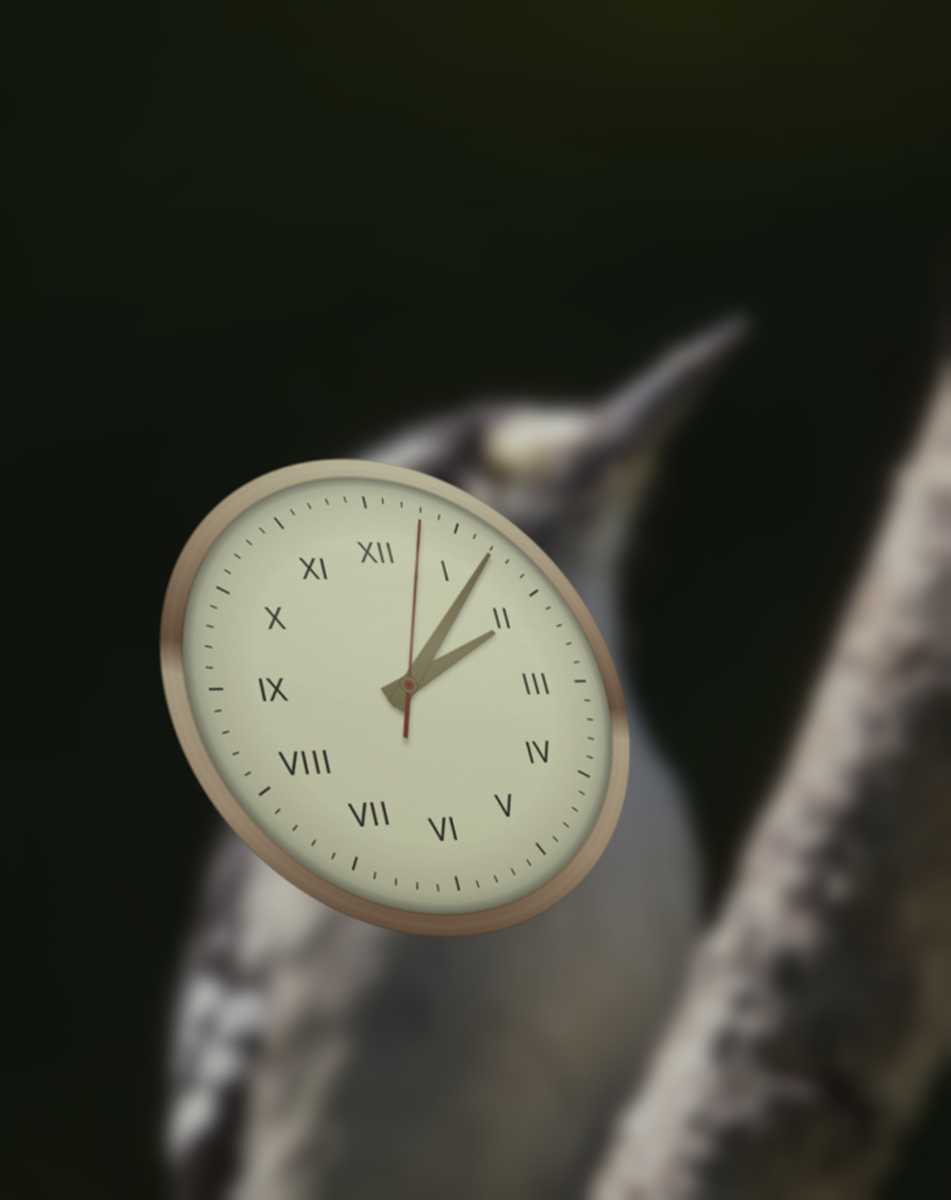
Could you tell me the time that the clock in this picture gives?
2:07:03
